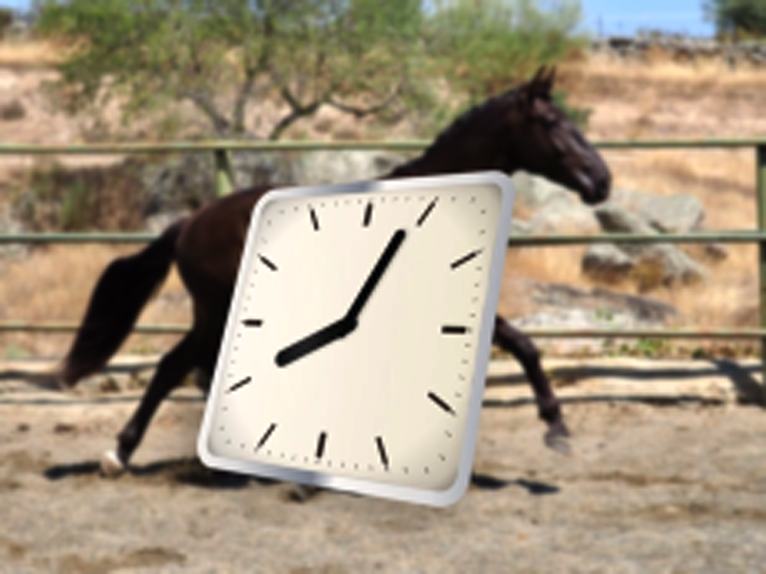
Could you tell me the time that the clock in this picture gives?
8:04
